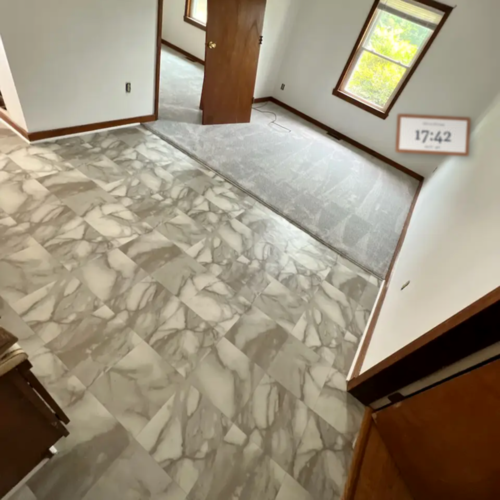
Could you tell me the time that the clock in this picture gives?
17:42
